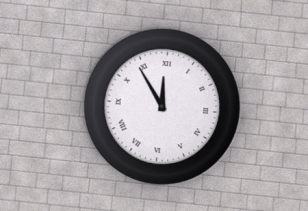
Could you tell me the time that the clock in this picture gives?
11:54
